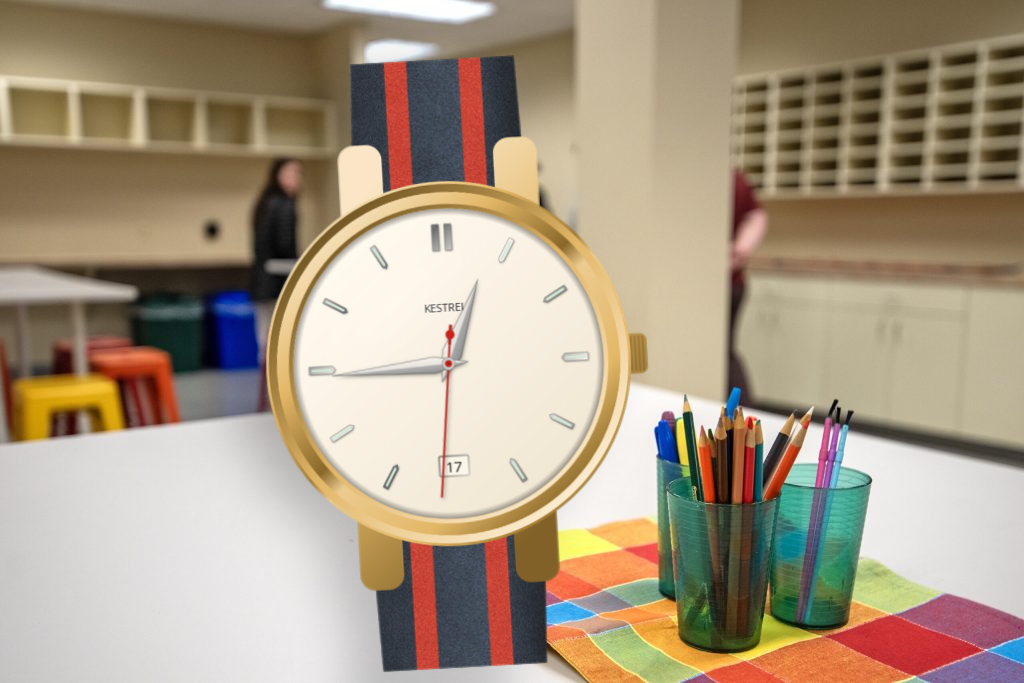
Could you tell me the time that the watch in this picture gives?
12:44:31
